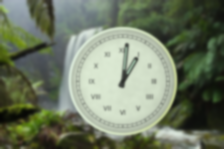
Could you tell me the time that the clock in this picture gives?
1:01
